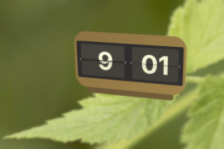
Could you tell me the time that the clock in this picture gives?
9:01
